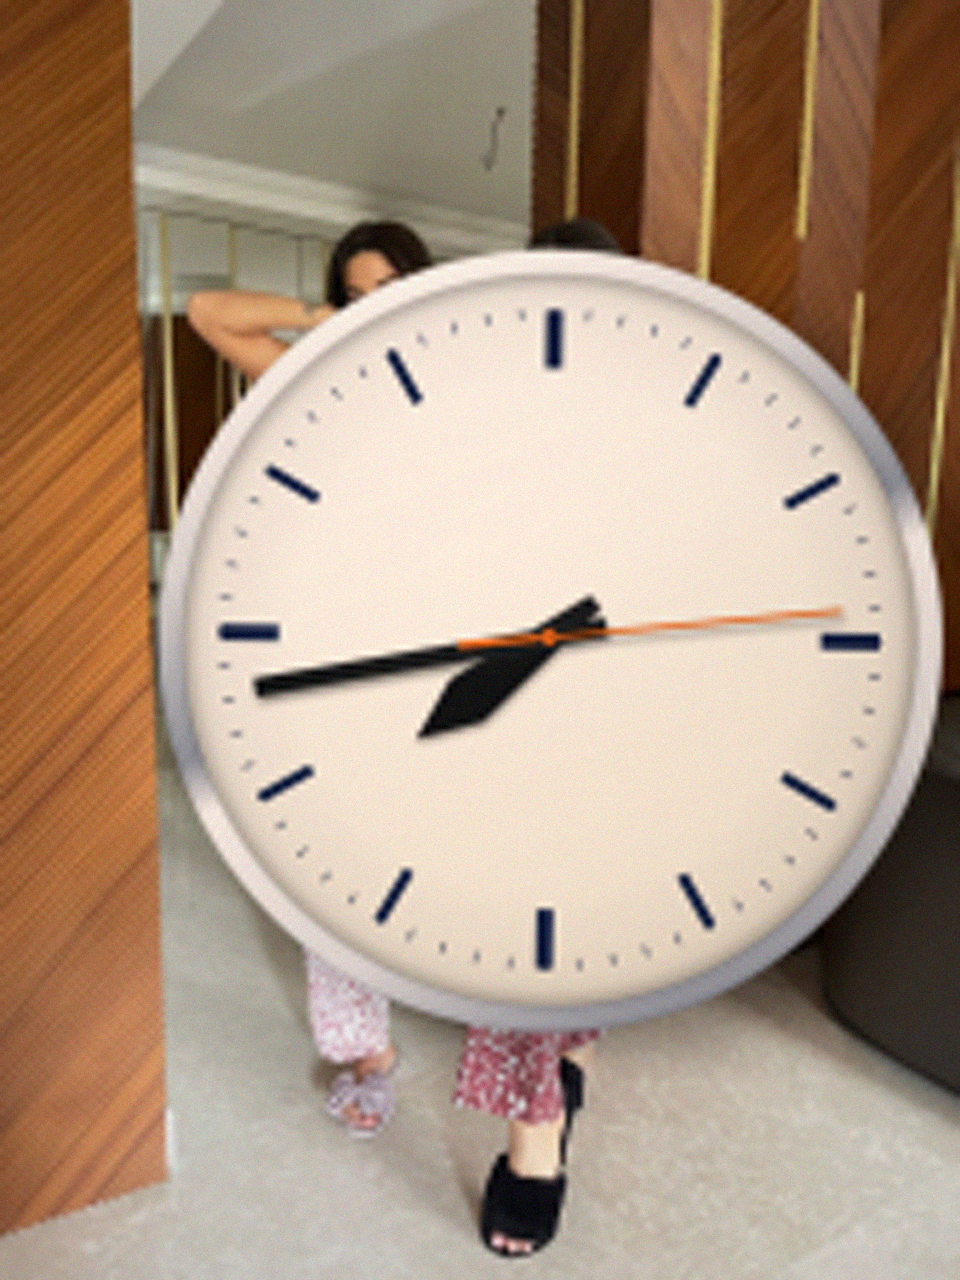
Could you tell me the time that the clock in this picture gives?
7:43:14
